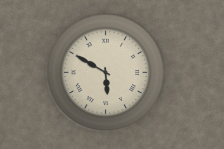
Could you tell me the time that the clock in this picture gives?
5:50
